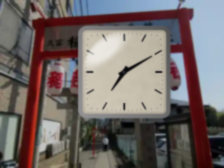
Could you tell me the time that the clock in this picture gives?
7:10
